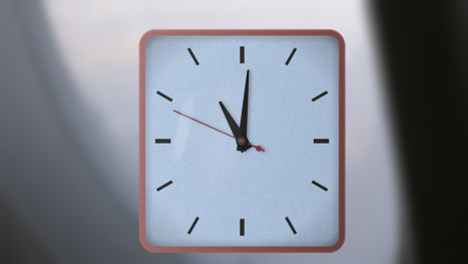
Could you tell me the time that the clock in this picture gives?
11:00:49
